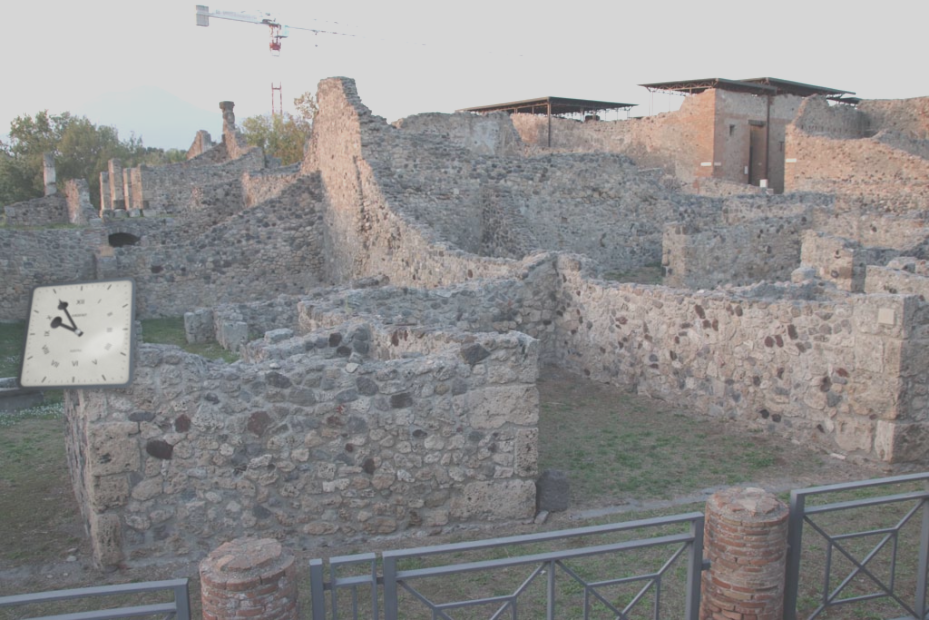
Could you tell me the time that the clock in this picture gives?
9:55
